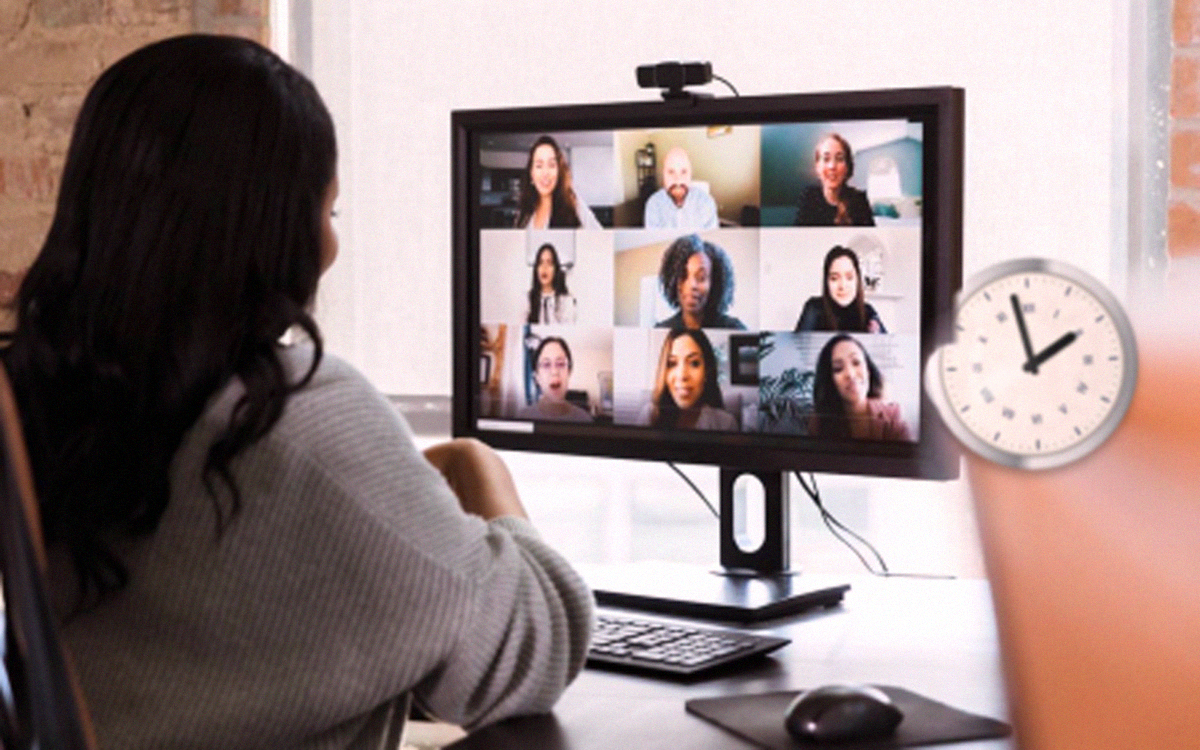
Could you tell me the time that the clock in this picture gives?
1:58
